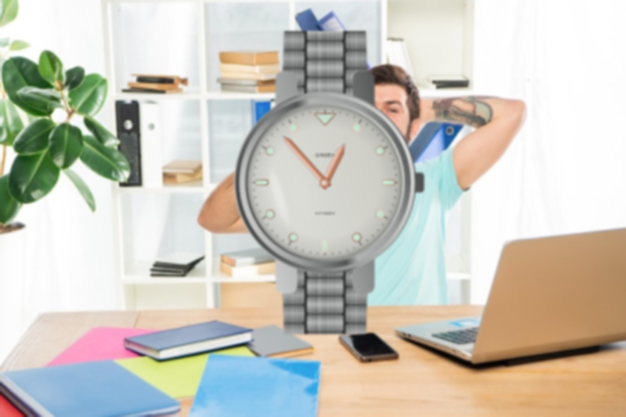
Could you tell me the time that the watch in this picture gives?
12:53
